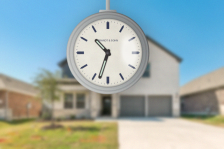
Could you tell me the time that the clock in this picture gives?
10:33
